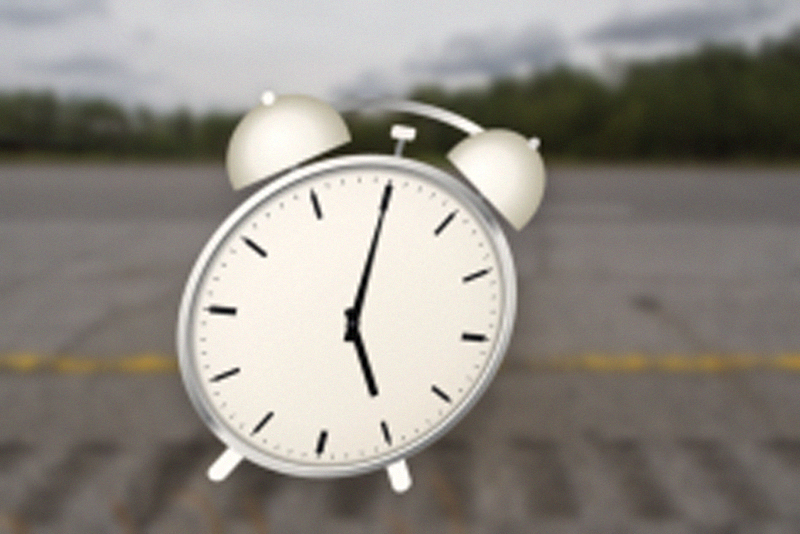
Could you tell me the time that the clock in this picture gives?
5:00
